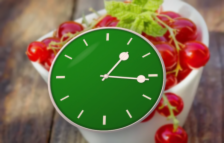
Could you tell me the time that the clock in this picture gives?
1:16
